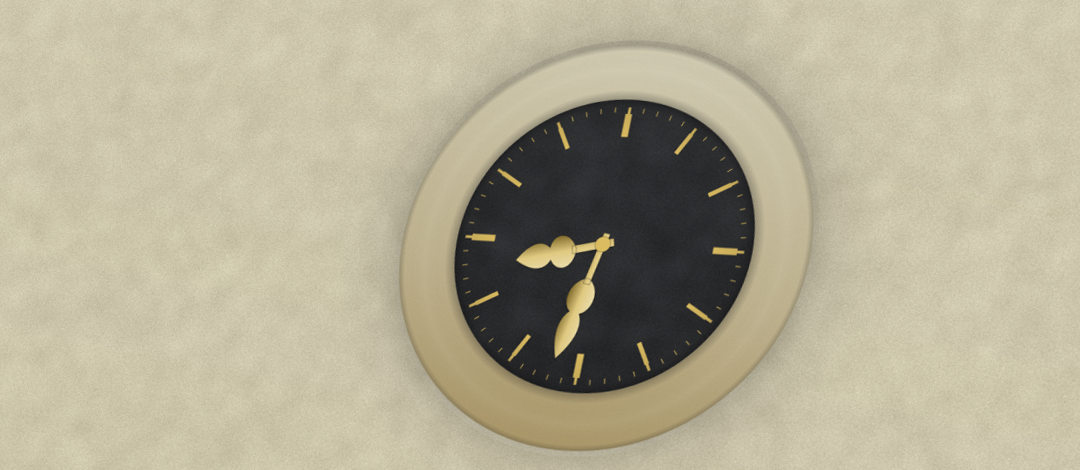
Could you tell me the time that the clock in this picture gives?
8:32
